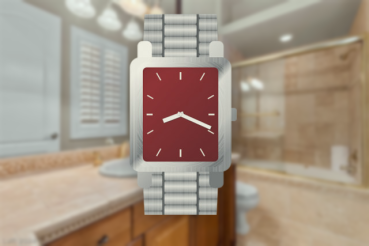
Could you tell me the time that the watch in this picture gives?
8:19
